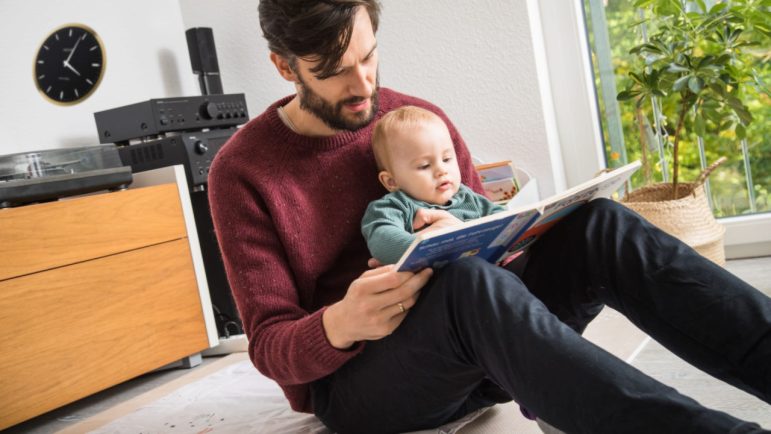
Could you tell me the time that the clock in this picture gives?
4:04
